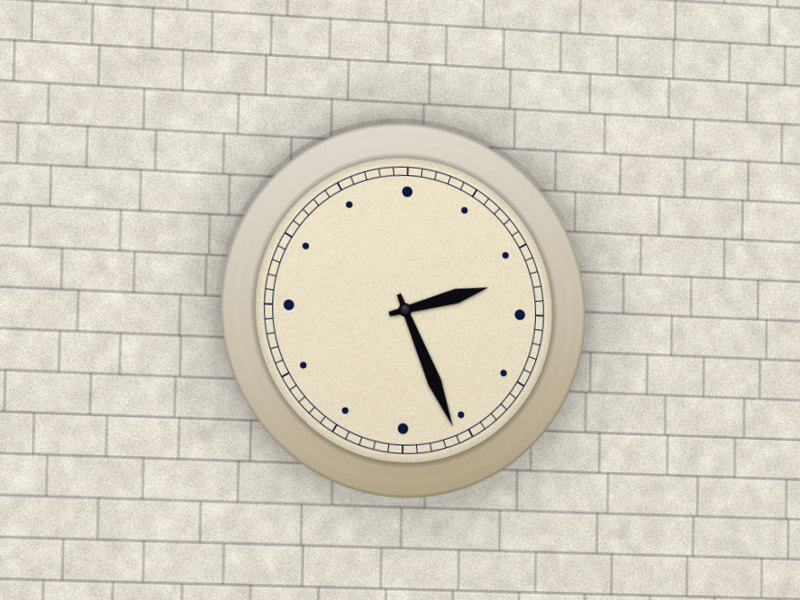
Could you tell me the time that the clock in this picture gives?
2:26
